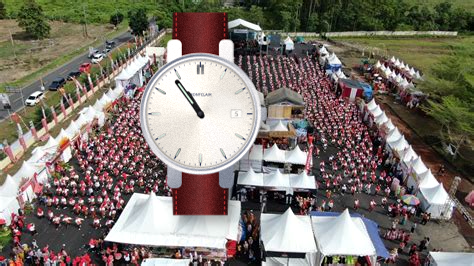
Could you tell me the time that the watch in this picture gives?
10:54
